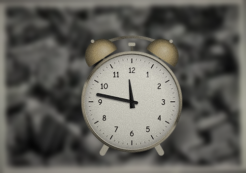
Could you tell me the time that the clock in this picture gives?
11:47
